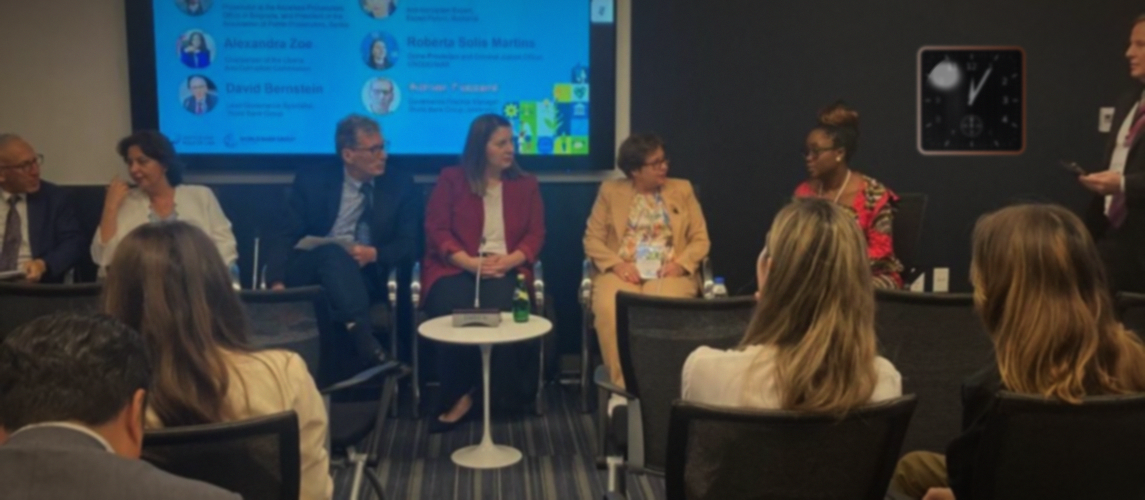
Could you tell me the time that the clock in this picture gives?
12:05
